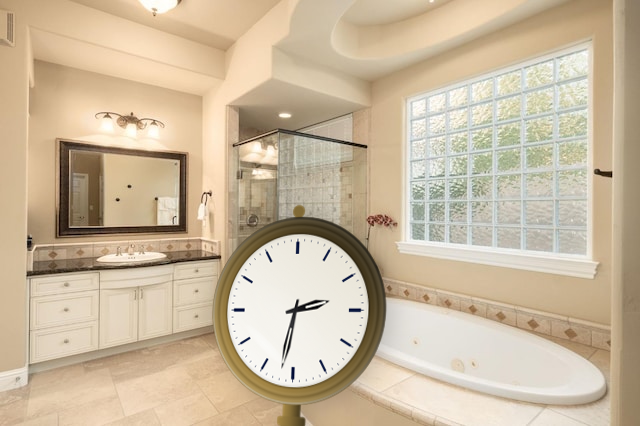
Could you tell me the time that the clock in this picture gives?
2:32
